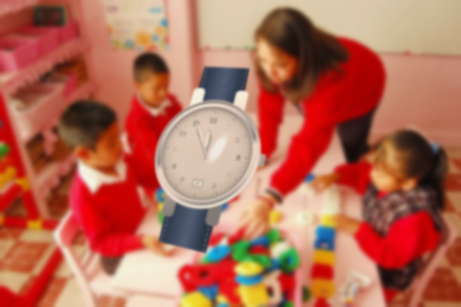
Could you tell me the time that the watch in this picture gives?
11:55
